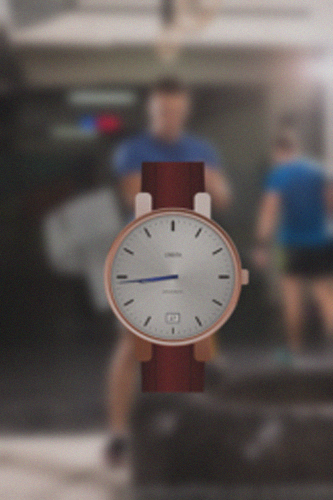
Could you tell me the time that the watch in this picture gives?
8:44
